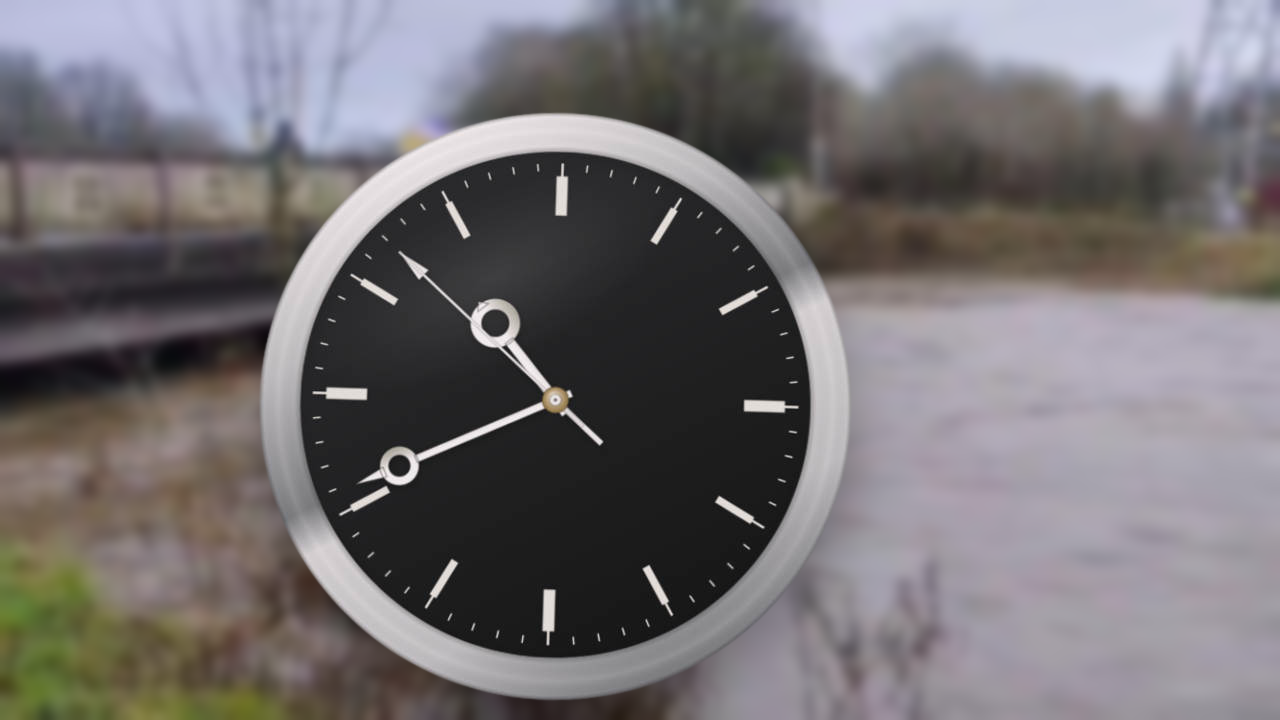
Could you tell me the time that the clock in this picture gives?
10:40:52
